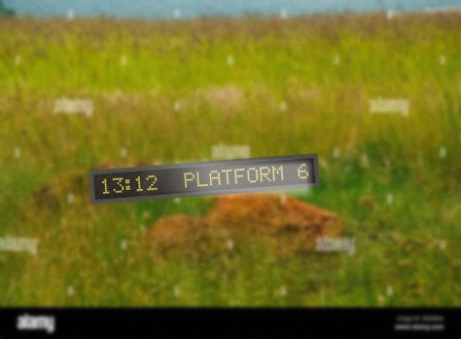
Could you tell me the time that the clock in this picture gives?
13:12
